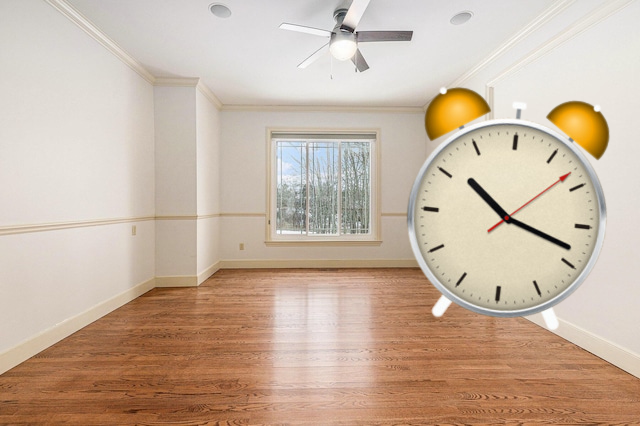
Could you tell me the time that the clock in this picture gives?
10:18:08
